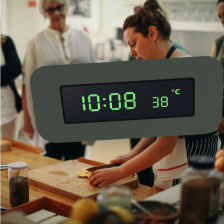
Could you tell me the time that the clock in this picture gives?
10:08
